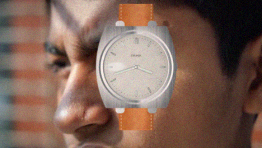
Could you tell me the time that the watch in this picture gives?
3:42
